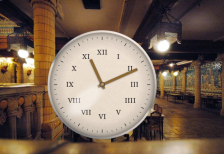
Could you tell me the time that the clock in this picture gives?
11:11
